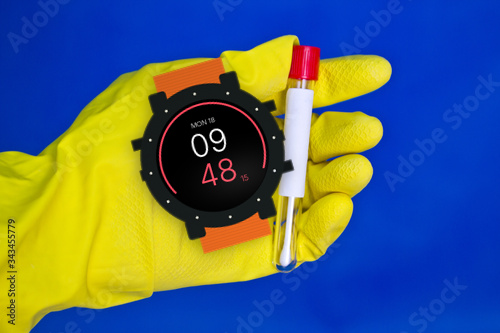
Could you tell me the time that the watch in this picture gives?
9:48:15
